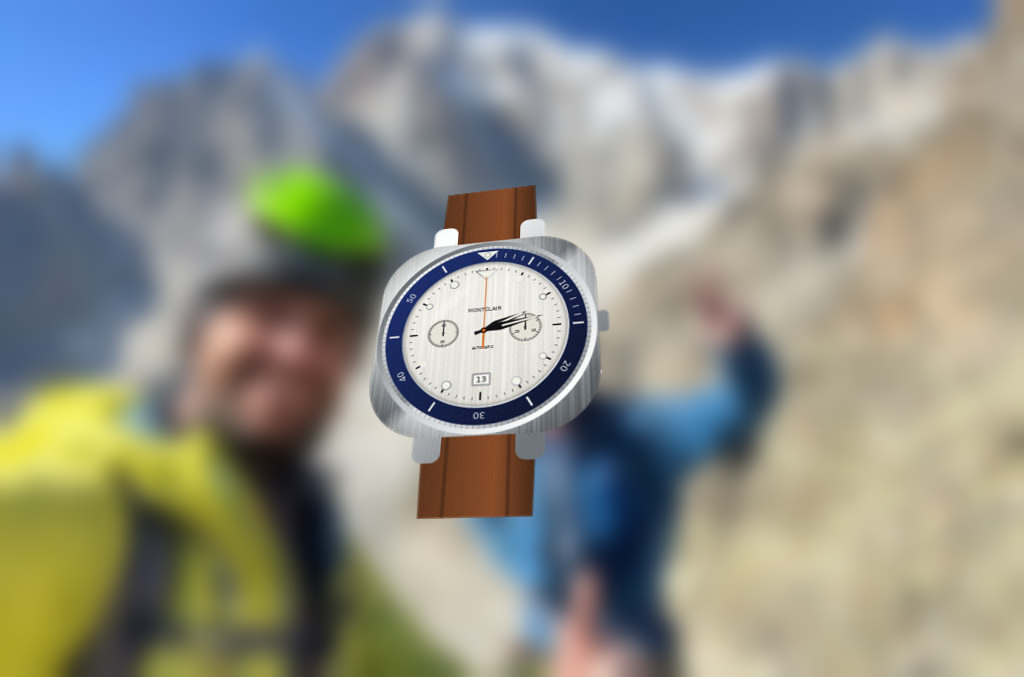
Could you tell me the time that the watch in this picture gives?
2:13
